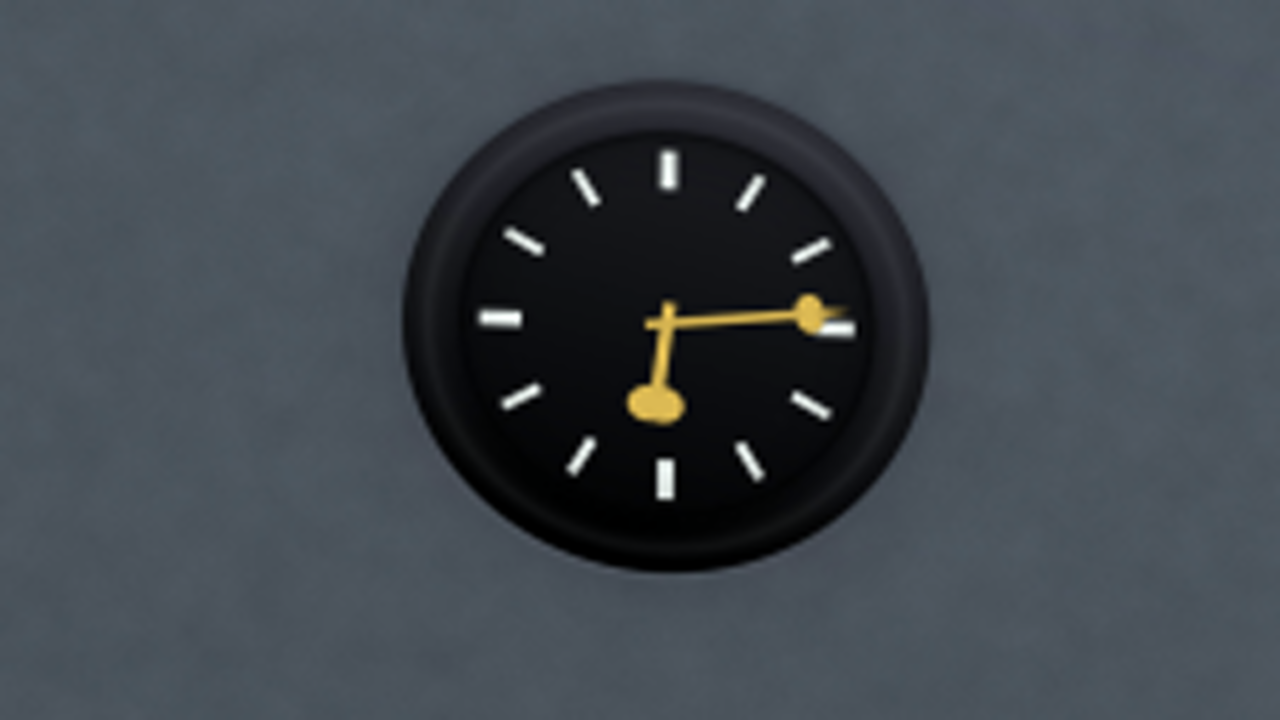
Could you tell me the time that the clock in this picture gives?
6:14
